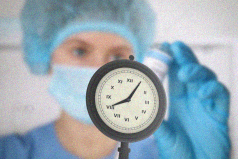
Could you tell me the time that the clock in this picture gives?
8:05
